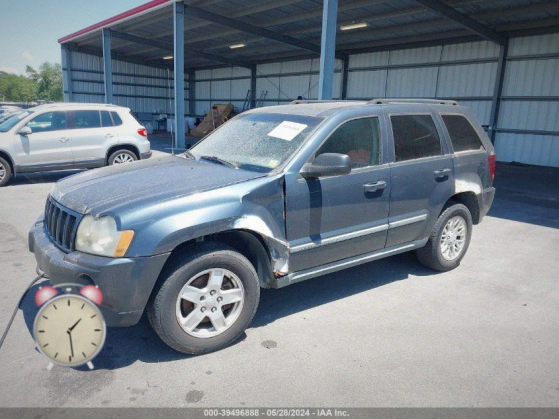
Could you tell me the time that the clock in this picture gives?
1:29
